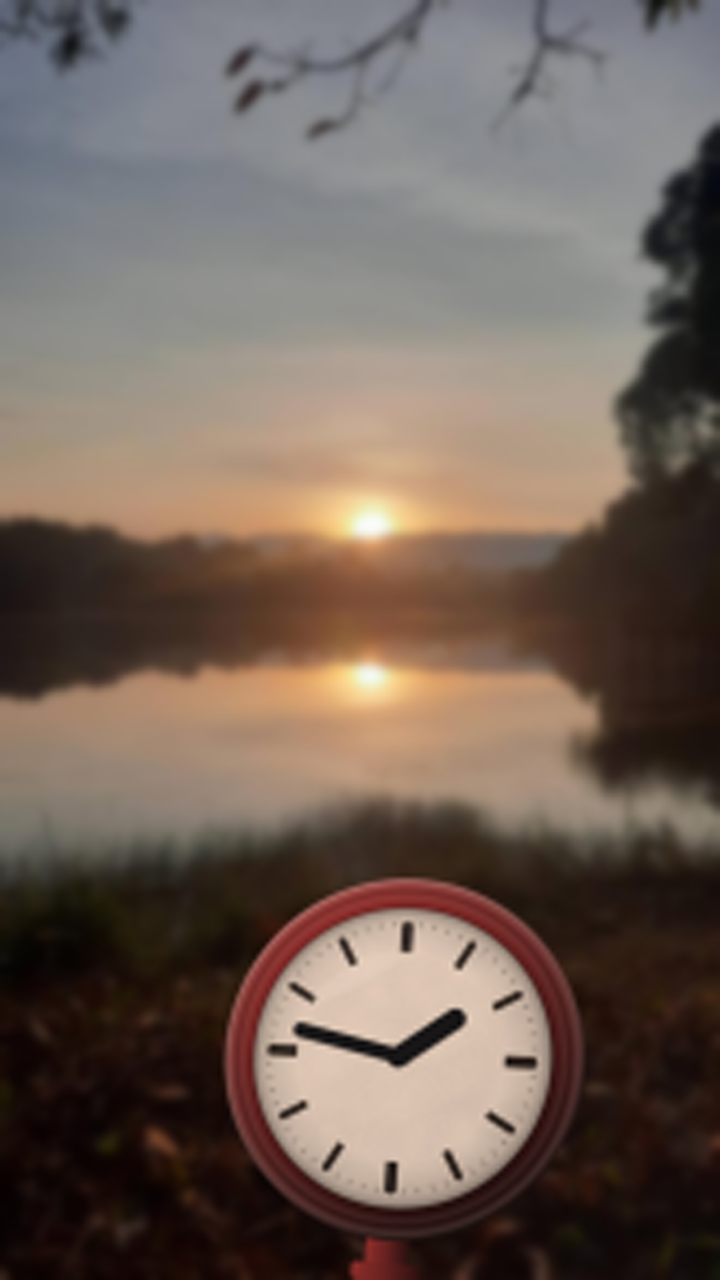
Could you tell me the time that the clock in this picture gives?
1:47
